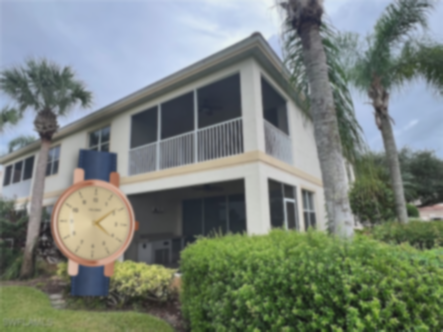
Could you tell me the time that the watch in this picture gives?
4:09
